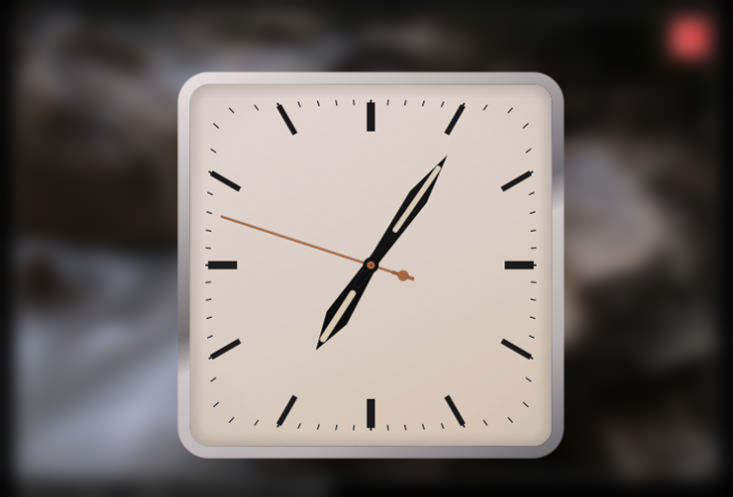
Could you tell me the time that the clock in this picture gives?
7:05:48
